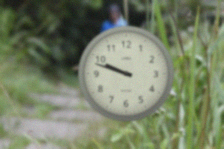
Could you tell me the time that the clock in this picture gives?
9:48
